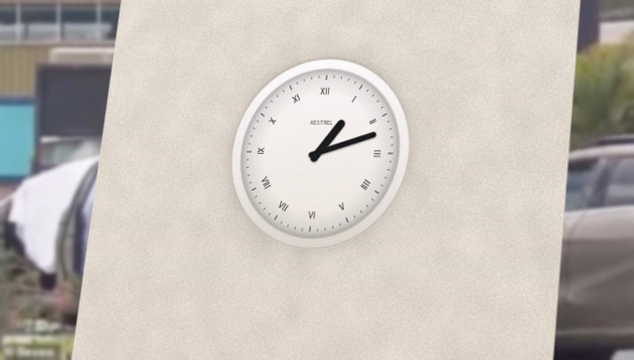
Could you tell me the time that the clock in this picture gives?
1:12
